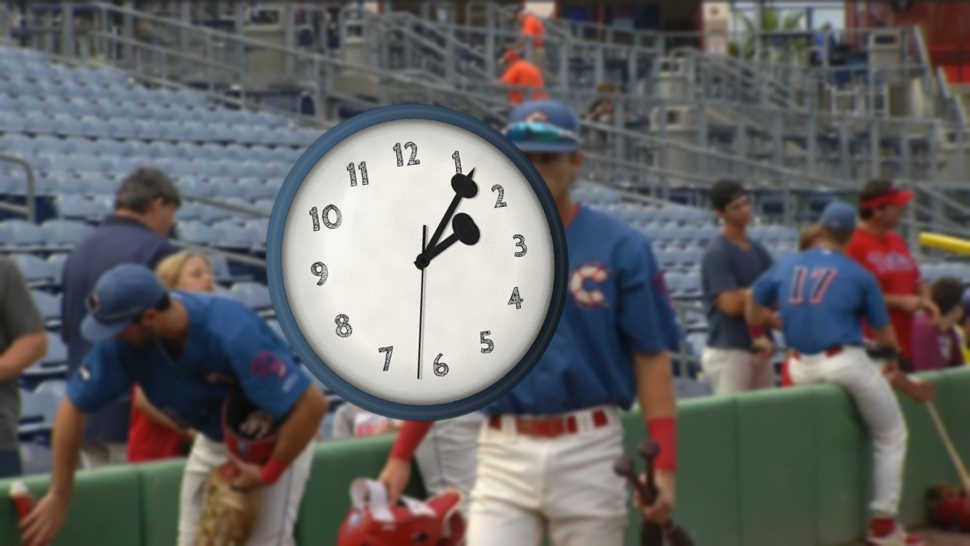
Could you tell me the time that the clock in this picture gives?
2:06:32
